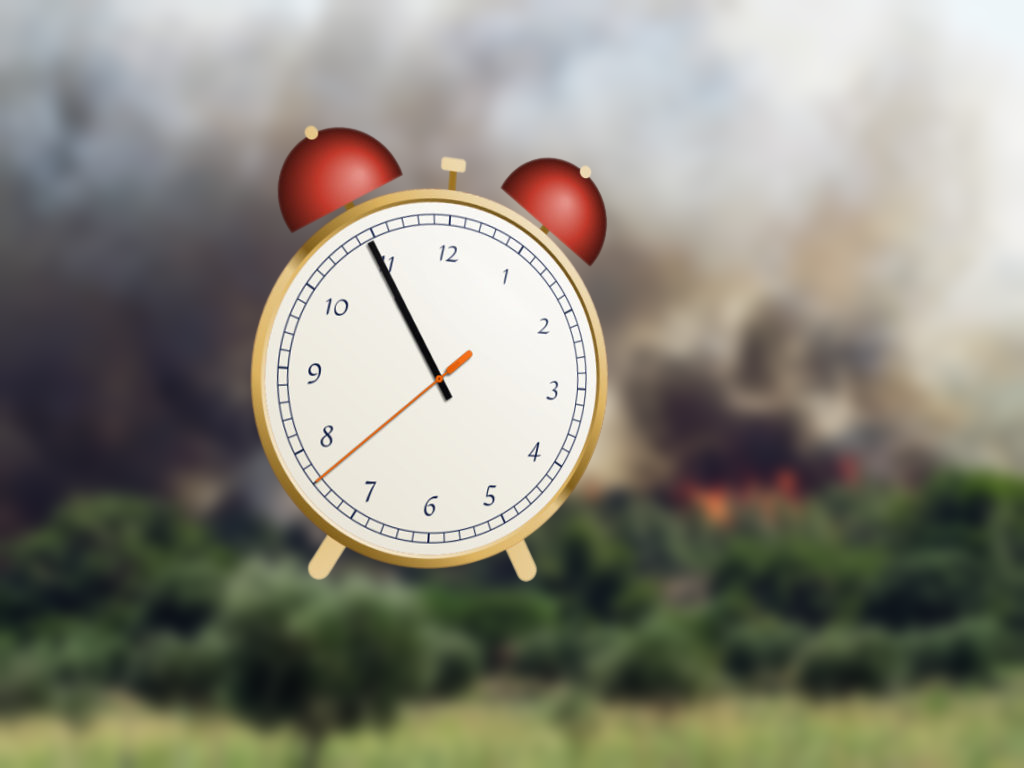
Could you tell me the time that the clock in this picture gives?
10:54:38
